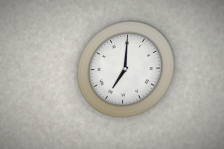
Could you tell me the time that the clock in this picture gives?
7:00
